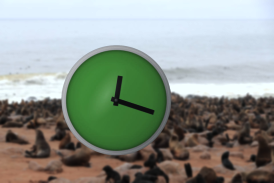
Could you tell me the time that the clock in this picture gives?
12:18
